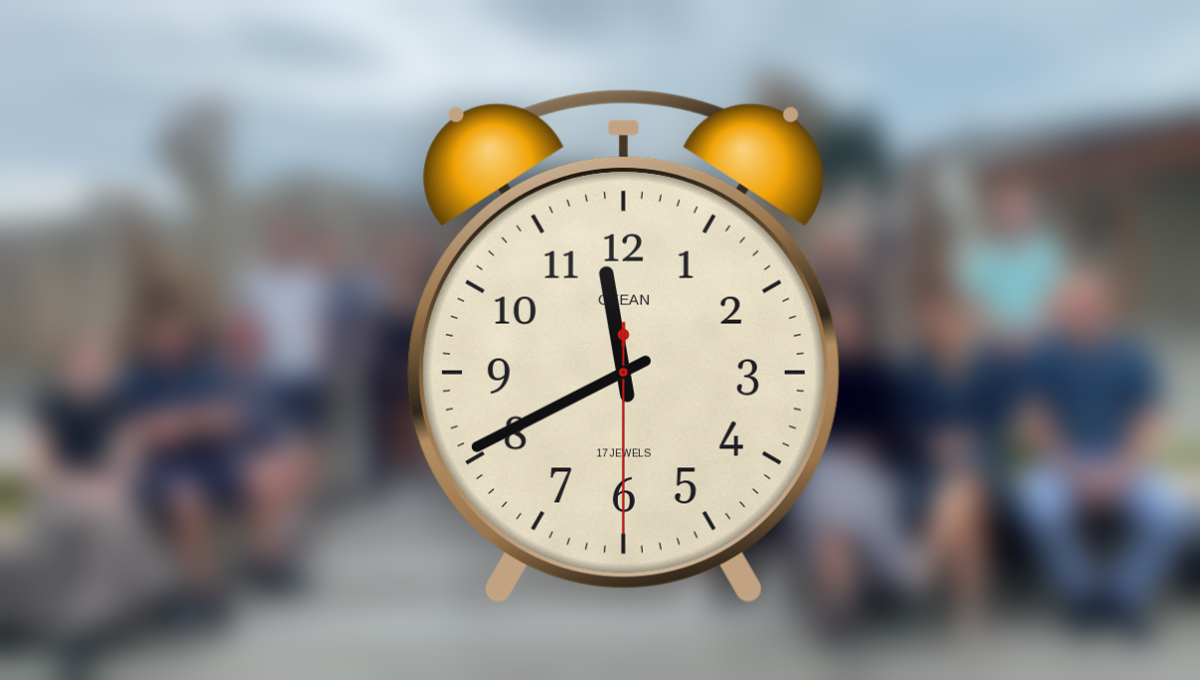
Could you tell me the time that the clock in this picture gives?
11:40:30
